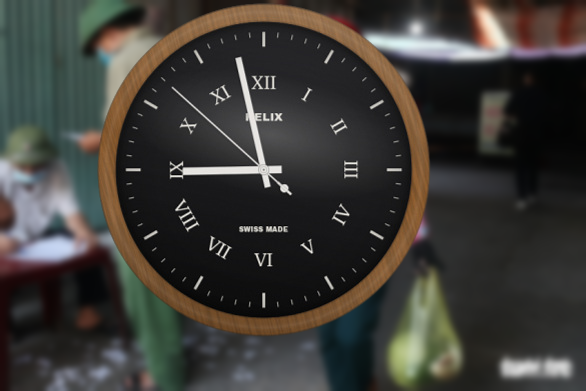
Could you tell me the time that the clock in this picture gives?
8:57:52
